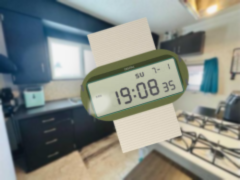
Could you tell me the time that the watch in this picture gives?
19:08:35
